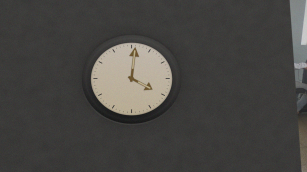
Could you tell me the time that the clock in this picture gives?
4:01
